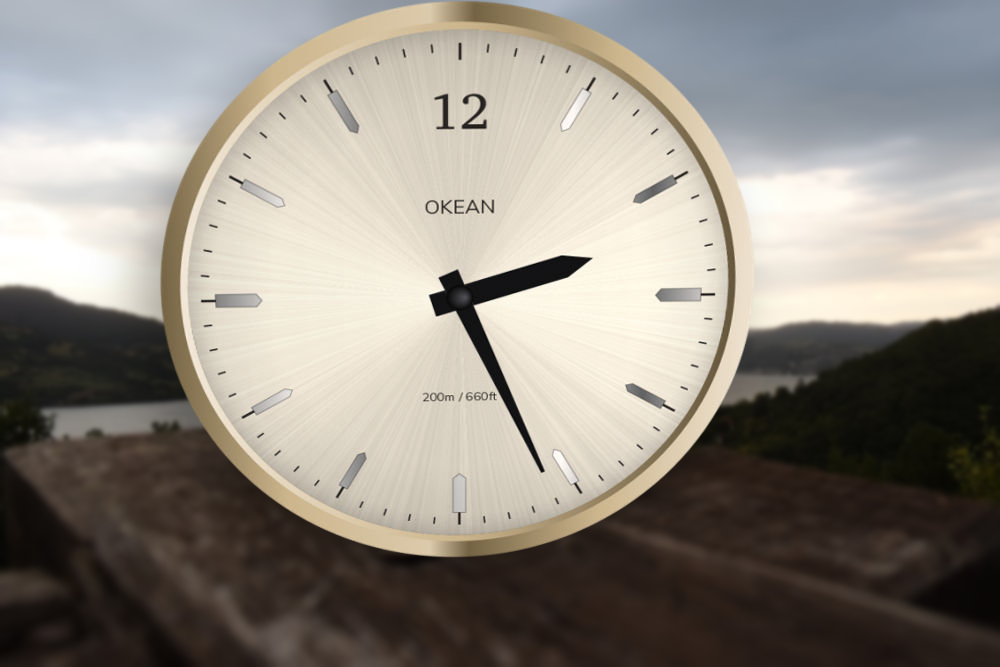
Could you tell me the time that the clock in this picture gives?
2:26
